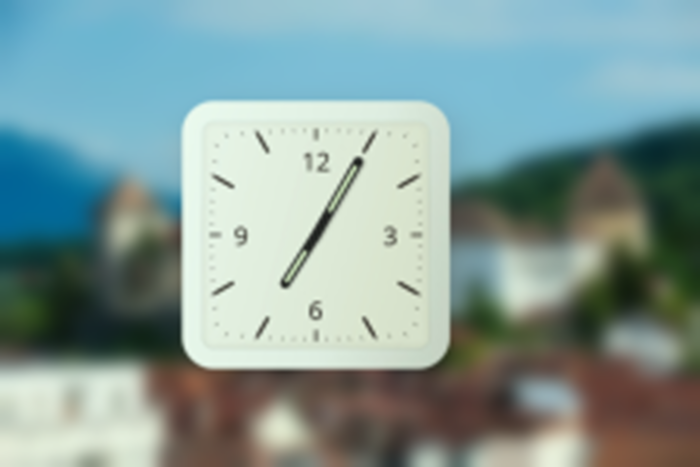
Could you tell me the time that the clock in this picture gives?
7:05
